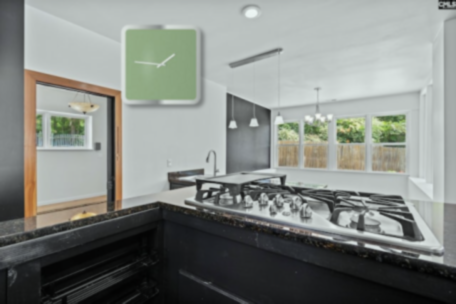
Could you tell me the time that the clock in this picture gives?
1:46
